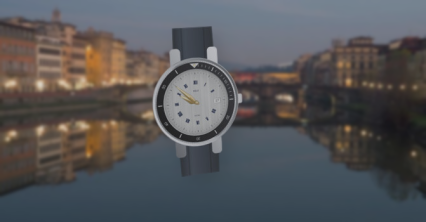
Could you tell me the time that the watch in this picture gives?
9:52
